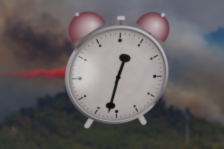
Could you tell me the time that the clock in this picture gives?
12:32
